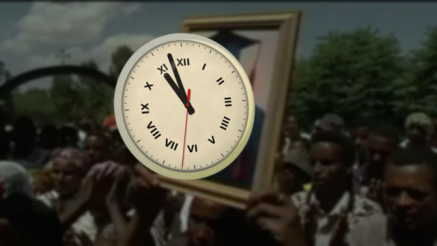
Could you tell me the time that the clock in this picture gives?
10:57:32
